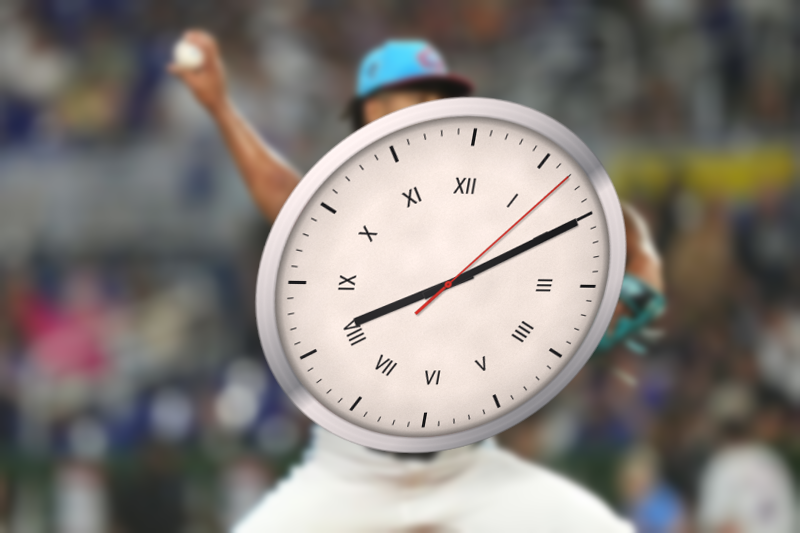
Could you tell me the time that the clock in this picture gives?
8:10:07
